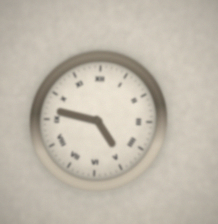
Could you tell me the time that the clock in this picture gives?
4:47
